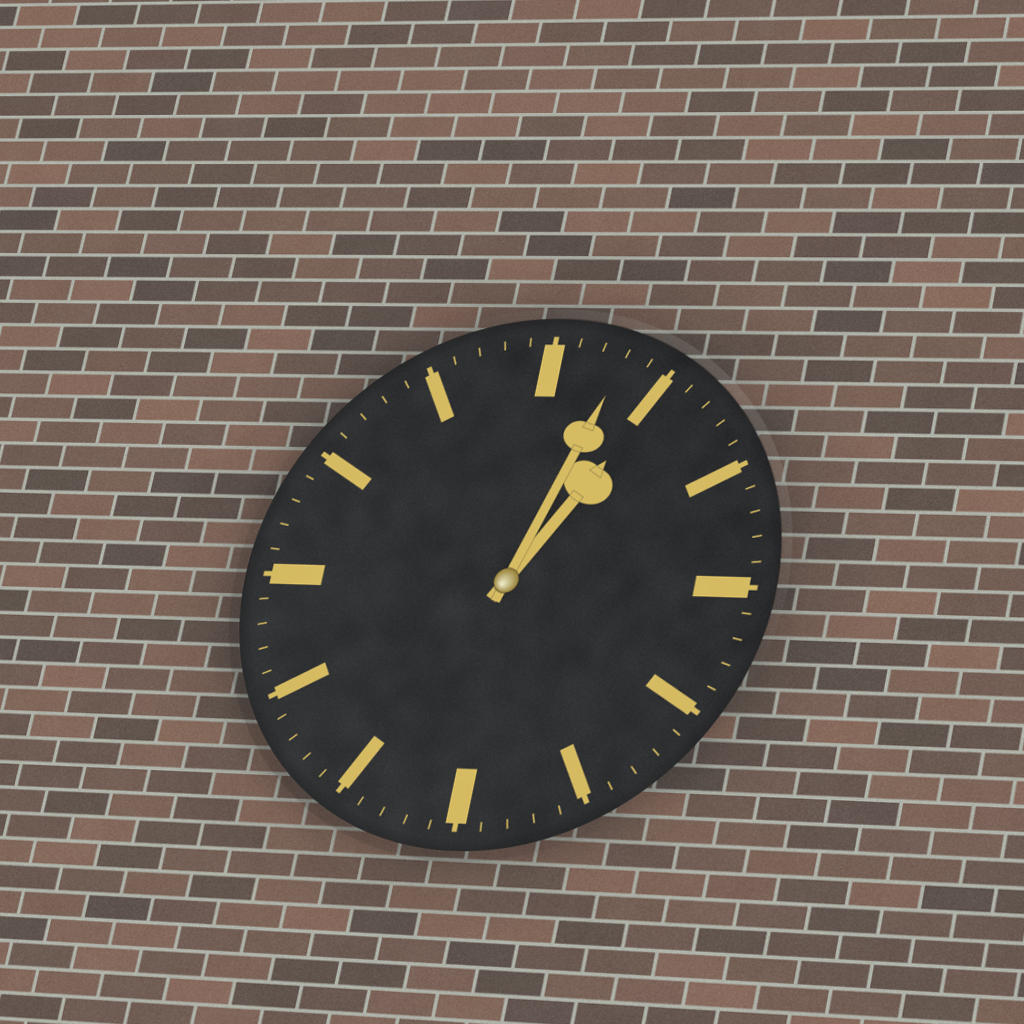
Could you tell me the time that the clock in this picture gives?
1:03
